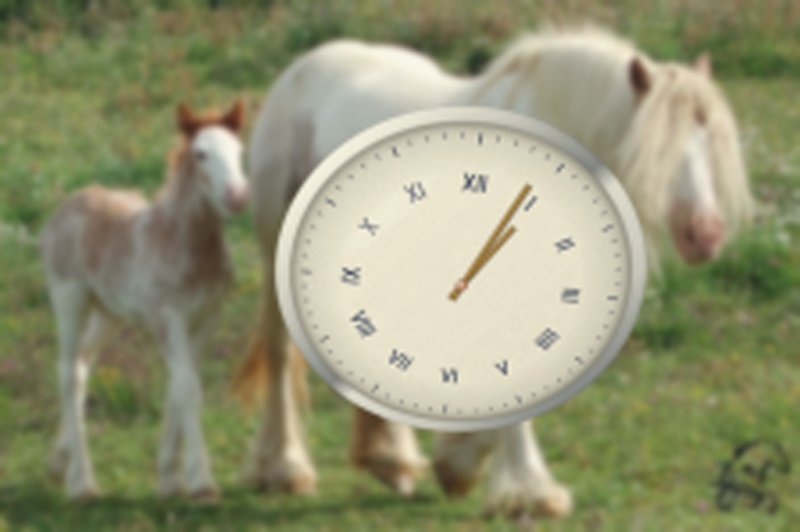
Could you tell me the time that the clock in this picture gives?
1:04
